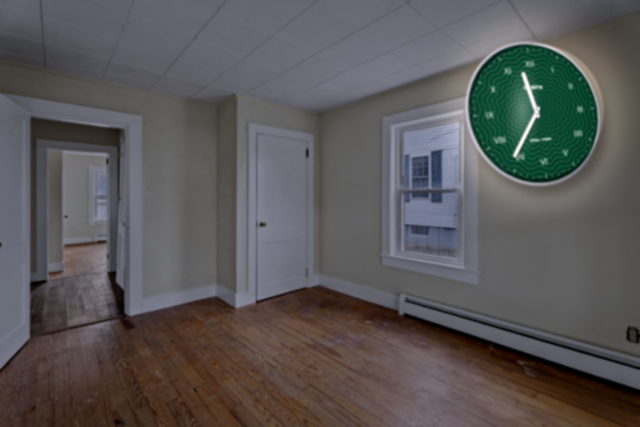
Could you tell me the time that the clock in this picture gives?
11:36
